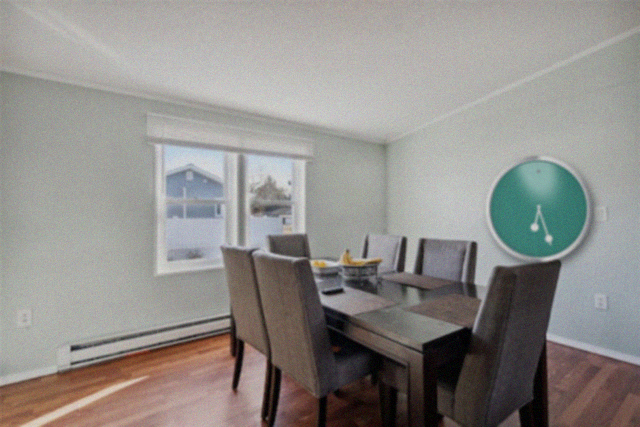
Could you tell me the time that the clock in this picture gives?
6:27
